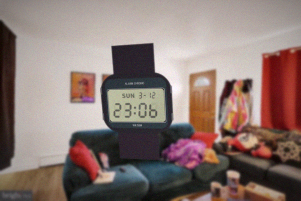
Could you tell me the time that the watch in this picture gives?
23:06
